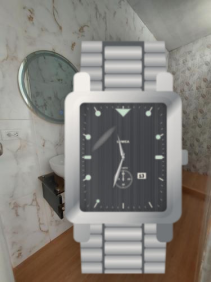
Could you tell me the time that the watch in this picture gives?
11:33
